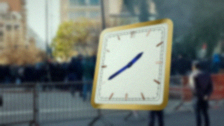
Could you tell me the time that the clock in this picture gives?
1:40
